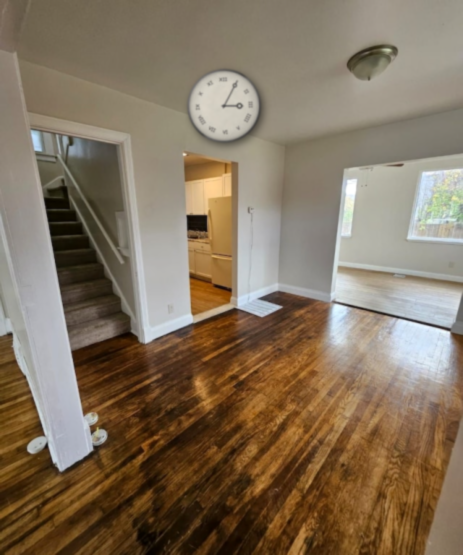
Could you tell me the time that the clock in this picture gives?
3:05
